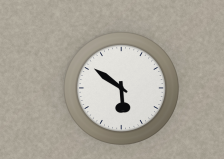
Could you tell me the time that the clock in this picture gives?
5:51
